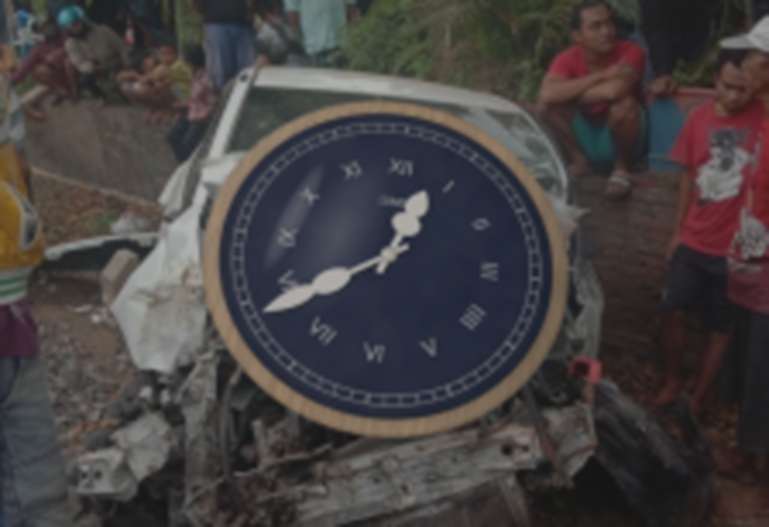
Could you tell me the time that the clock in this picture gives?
12:39
